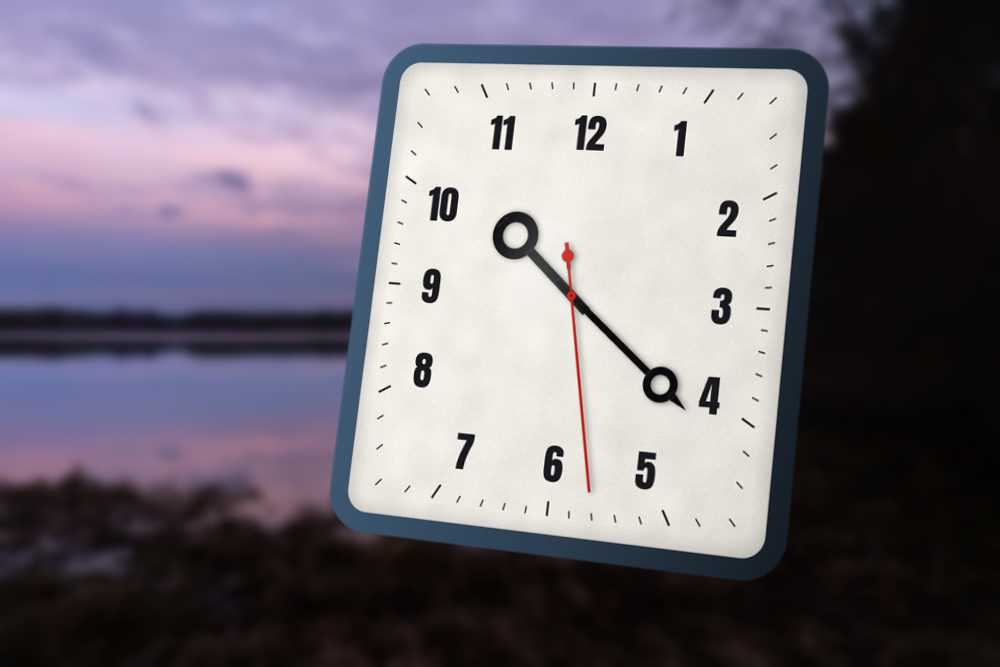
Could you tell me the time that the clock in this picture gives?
10:21:28
